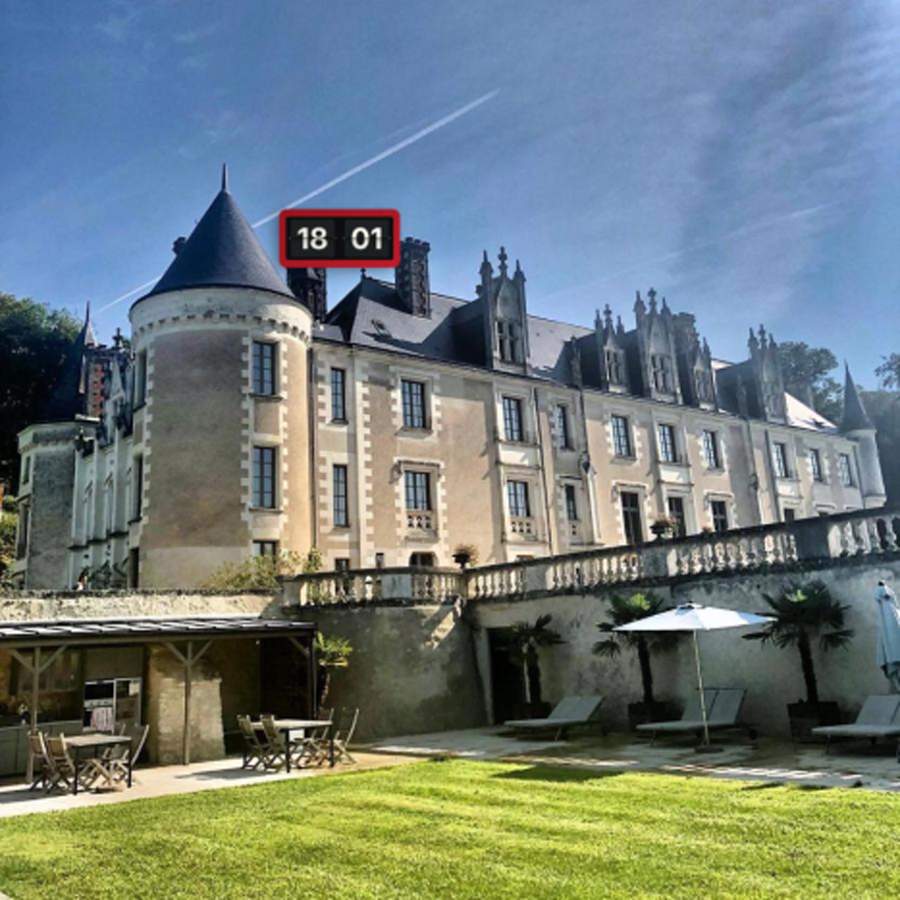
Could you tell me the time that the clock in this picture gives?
18:01
